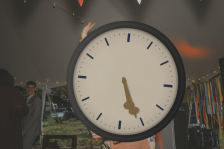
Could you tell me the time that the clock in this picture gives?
5:26
